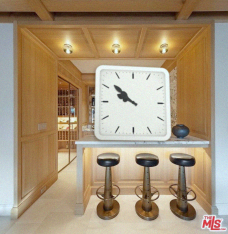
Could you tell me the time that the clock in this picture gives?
9:52
